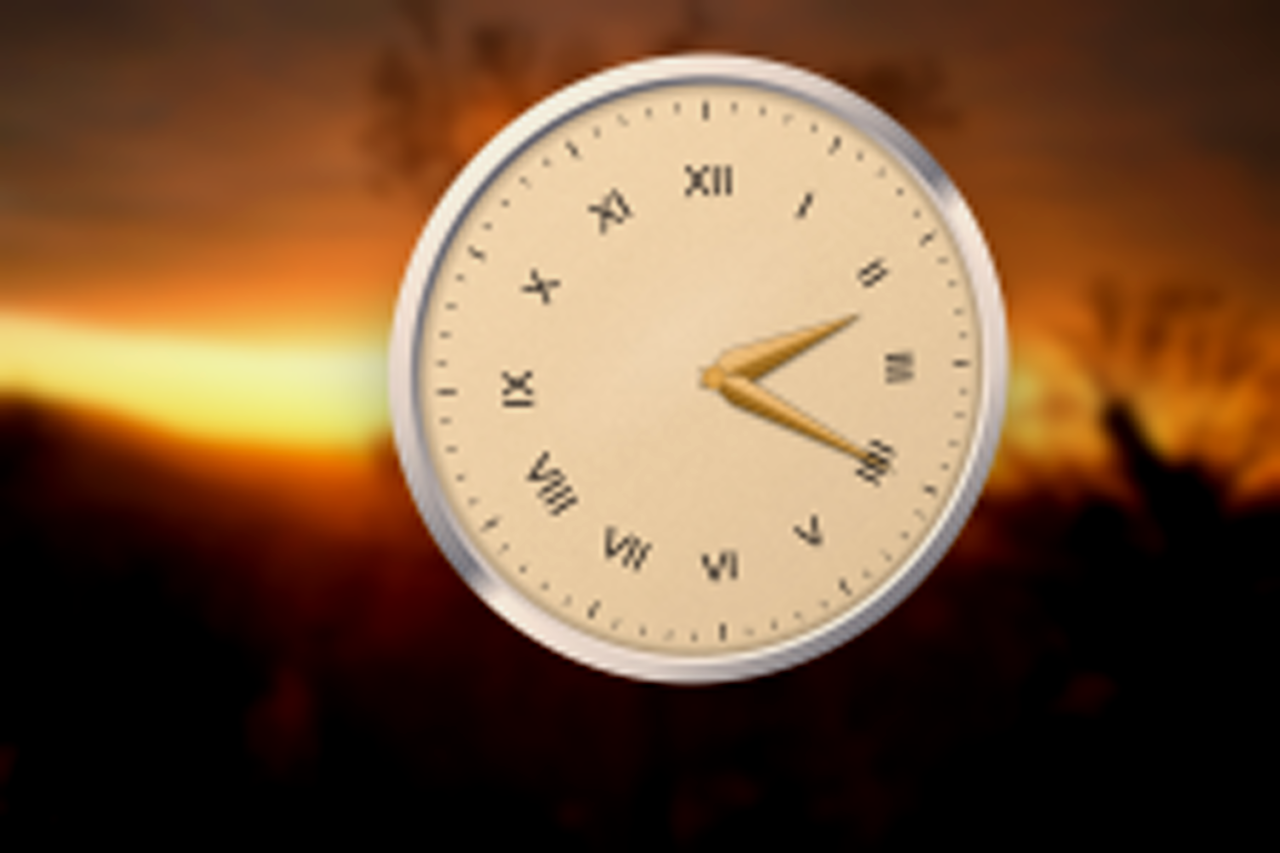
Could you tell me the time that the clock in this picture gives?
2:20
